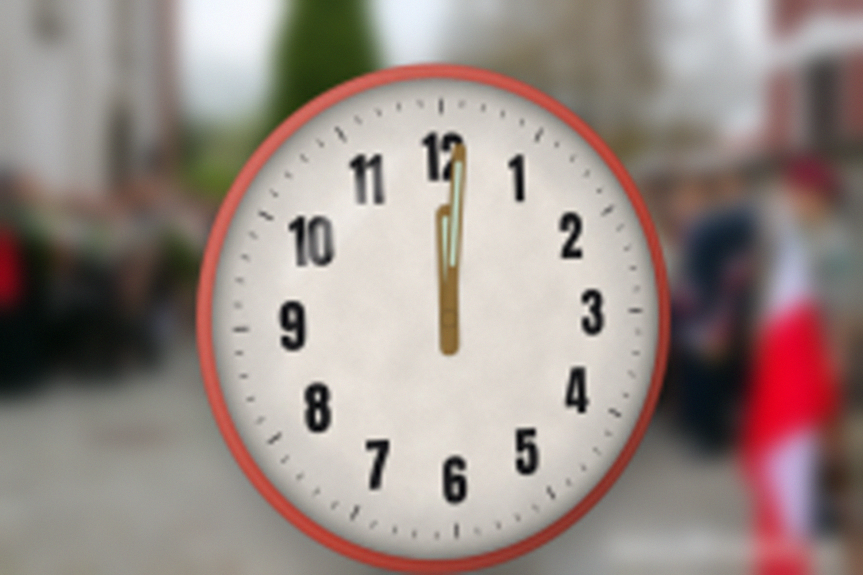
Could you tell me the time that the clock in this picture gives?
12:01
